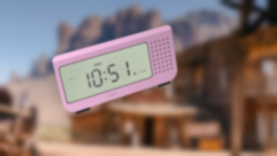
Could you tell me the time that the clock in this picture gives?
10:51
